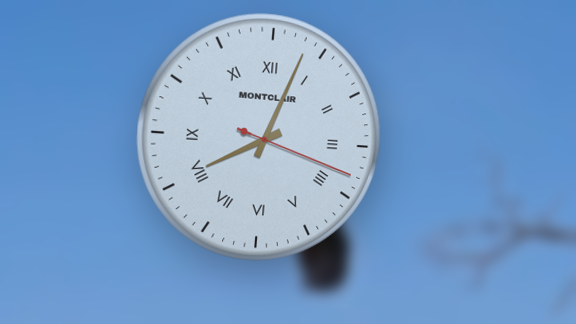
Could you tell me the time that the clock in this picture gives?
8:03:18
